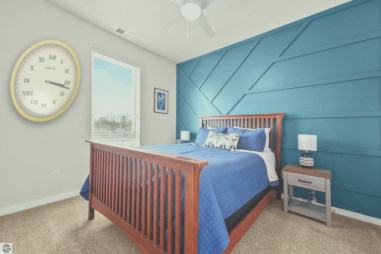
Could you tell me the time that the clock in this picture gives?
3:17
